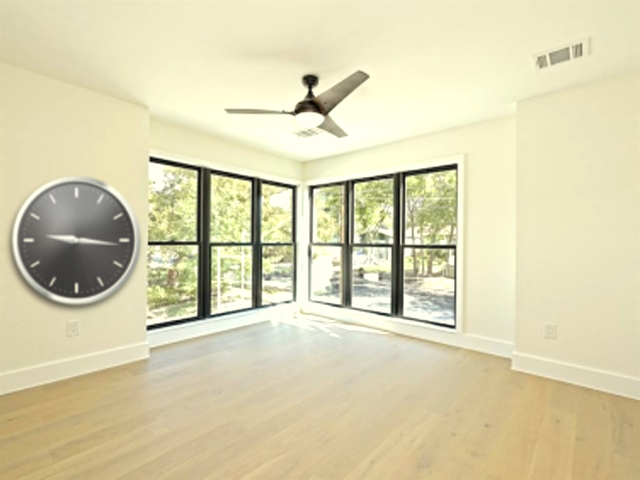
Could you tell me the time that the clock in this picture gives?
9:16
